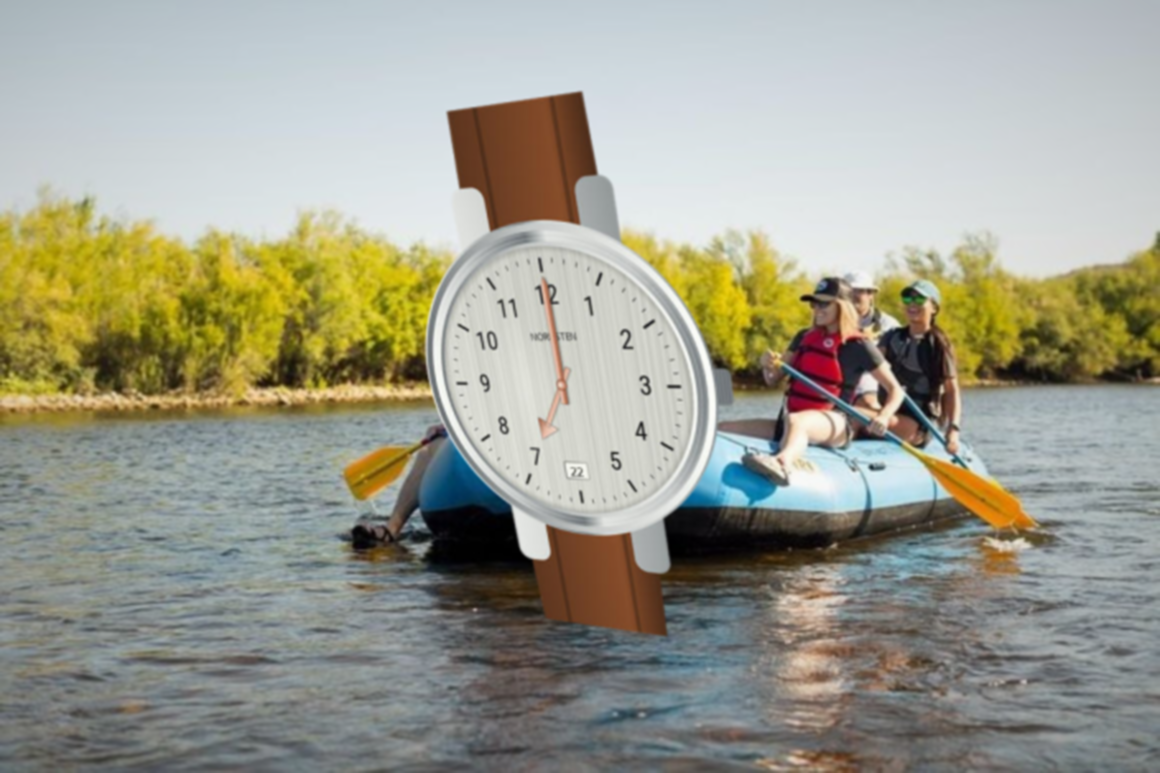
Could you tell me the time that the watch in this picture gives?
7:00
